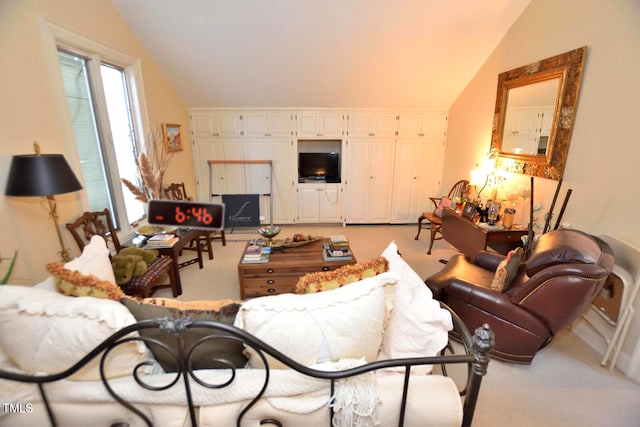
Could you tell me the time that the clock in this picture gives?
6:46
